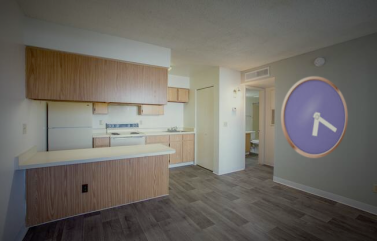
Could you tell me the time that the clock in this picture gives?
6:20
